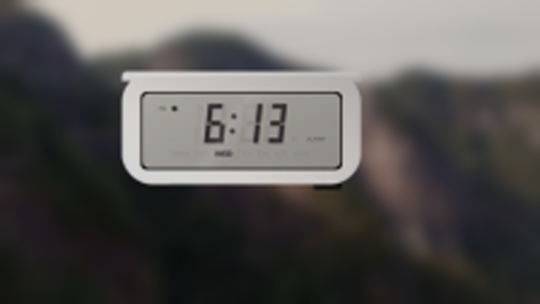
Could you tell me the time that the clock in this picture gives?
6:13
